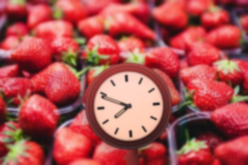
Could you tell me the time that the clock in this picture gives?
7:49
